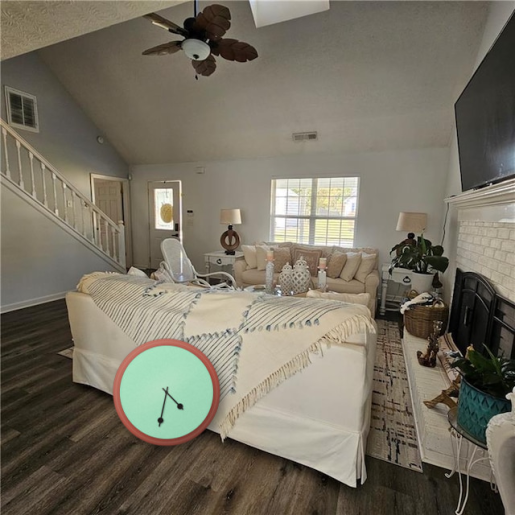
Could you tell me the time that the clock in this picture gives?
4:32
